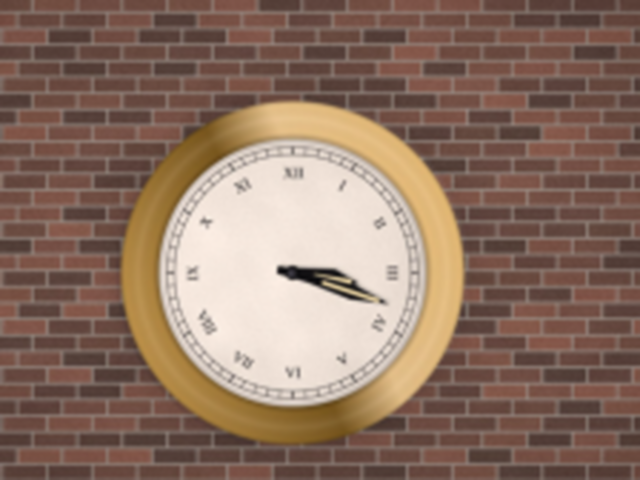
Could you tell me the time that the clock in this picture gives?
3:18
